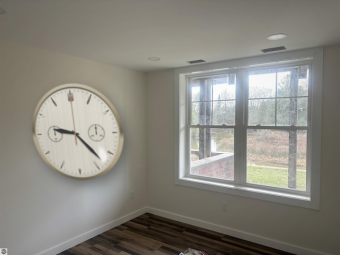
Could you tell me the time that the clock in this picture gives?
9:23
